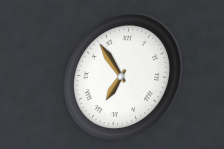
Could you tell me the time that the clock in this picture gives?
6:53
